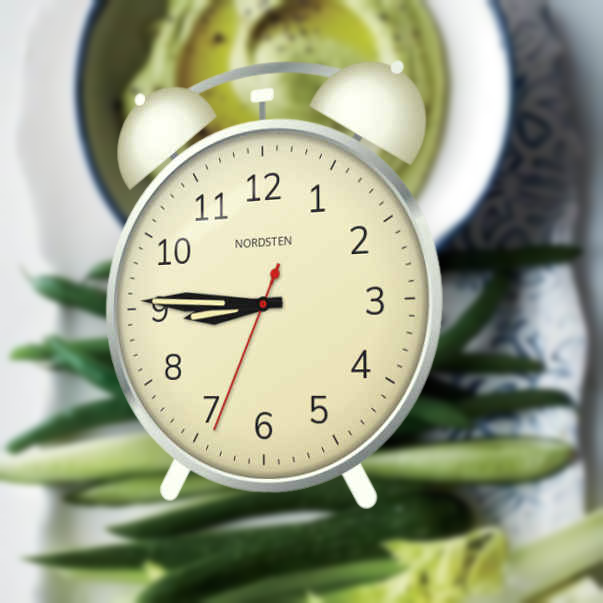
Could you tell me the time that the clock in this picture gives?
8:45:34
